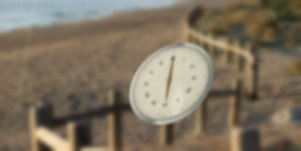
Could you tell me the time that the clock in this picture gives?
6:00
